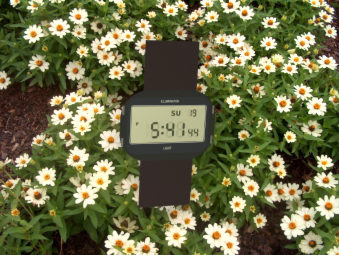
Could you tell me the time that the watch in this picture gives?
5:41:44
